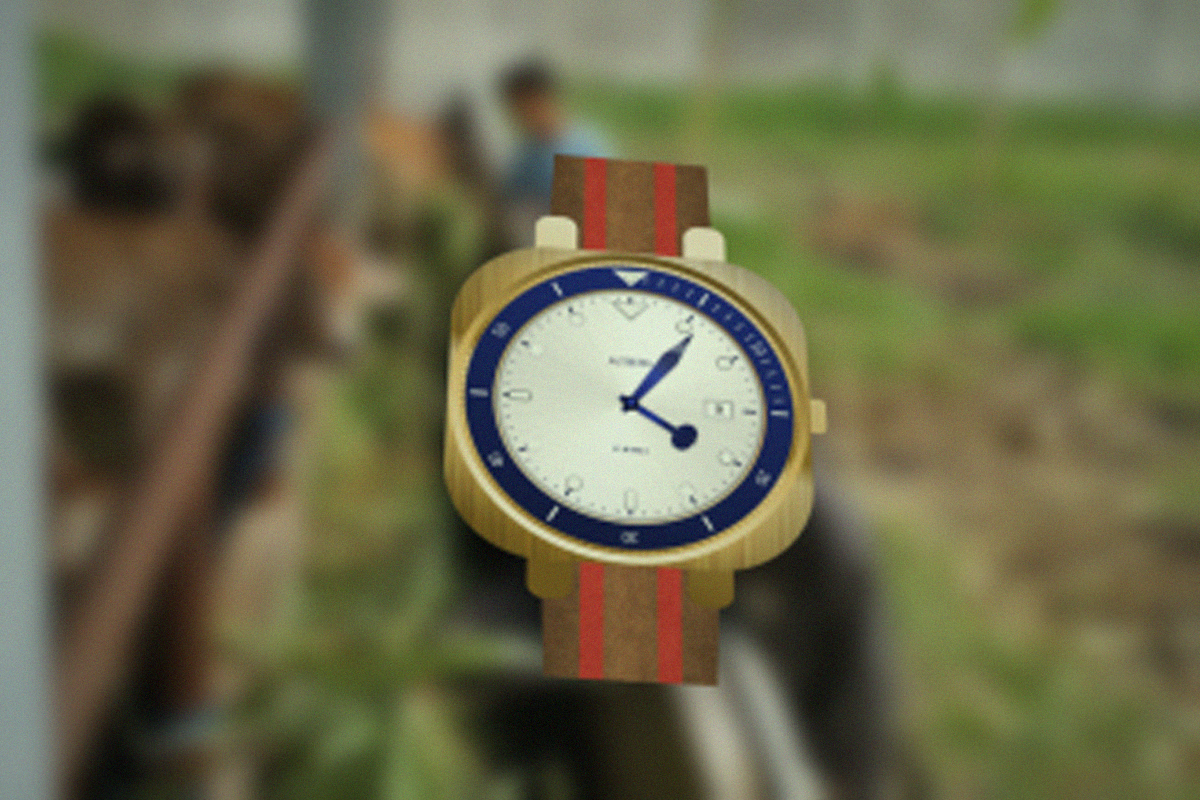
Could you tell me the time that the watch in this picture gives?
4:06
